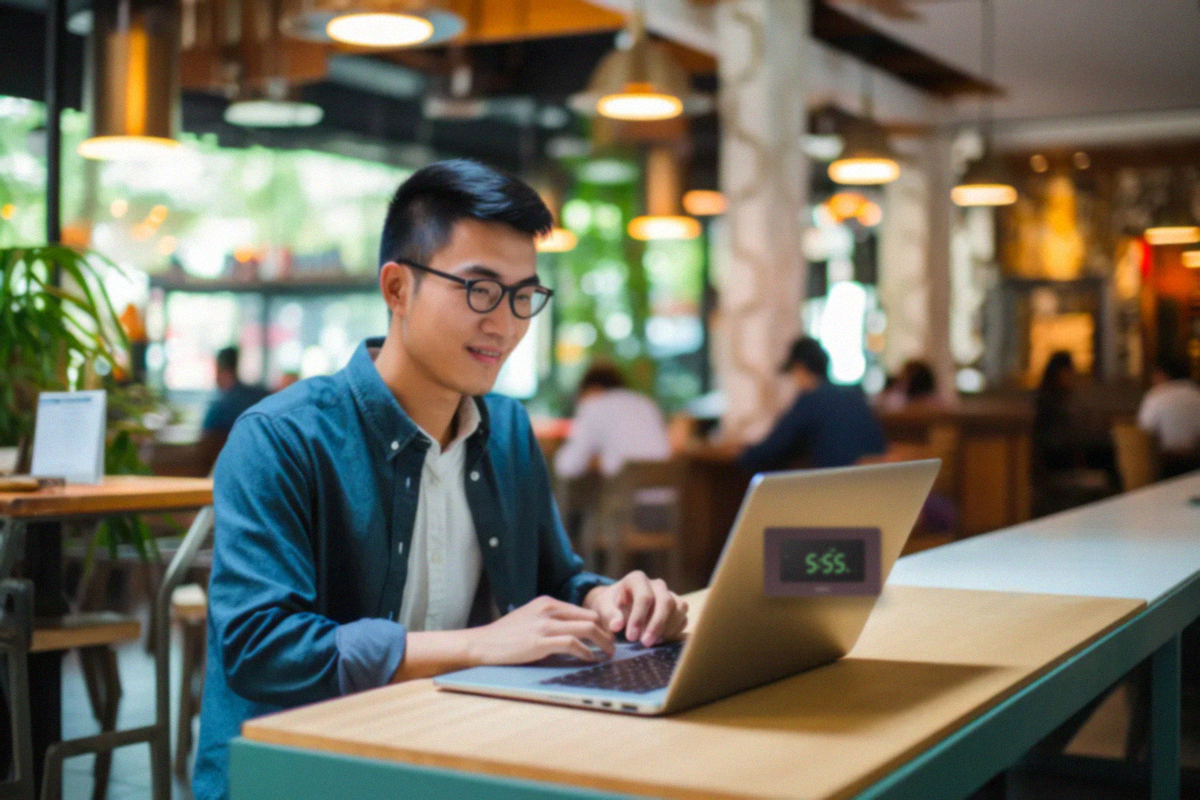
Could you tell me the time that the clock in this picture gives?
5:55
